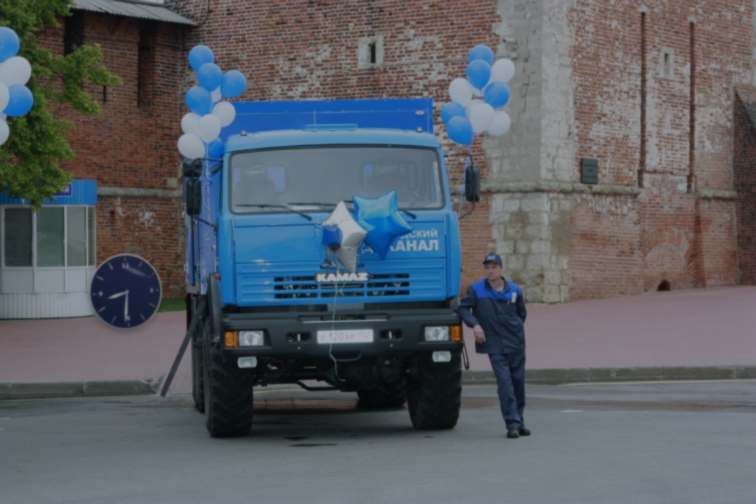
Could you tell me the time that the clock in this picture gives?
8:31
